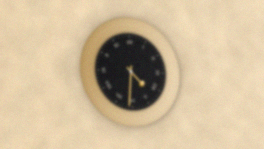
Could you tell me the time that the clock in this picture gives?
4:31
